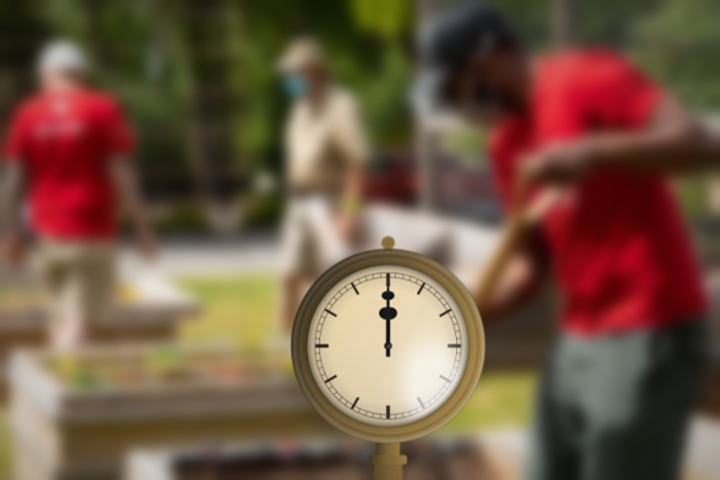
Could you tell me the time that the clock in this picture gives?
12:00
